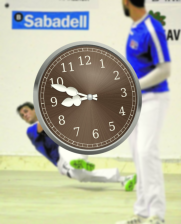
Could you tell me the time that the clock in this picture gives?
8:49
